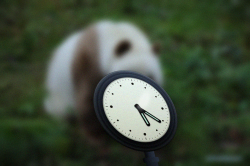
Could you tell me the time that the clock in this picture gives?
5:21
